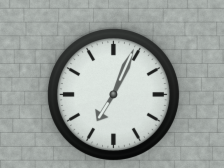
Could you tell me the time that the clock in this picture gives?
7:04
